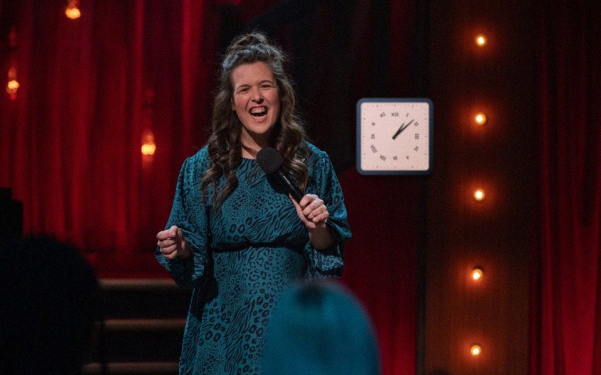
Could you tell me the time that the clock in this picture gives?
1:08
